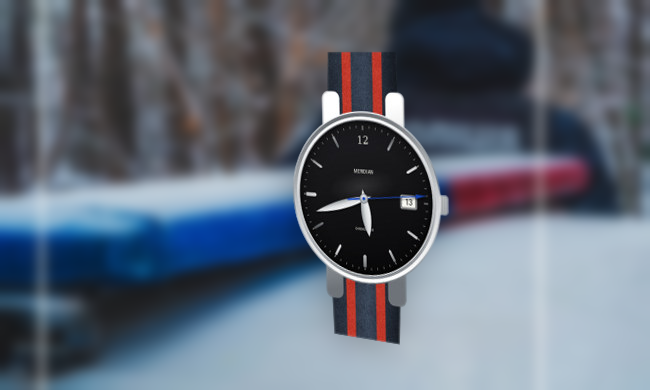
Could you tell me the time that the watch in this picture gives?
5:42:14
